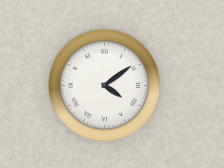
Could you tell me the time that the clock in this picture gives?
4:09
